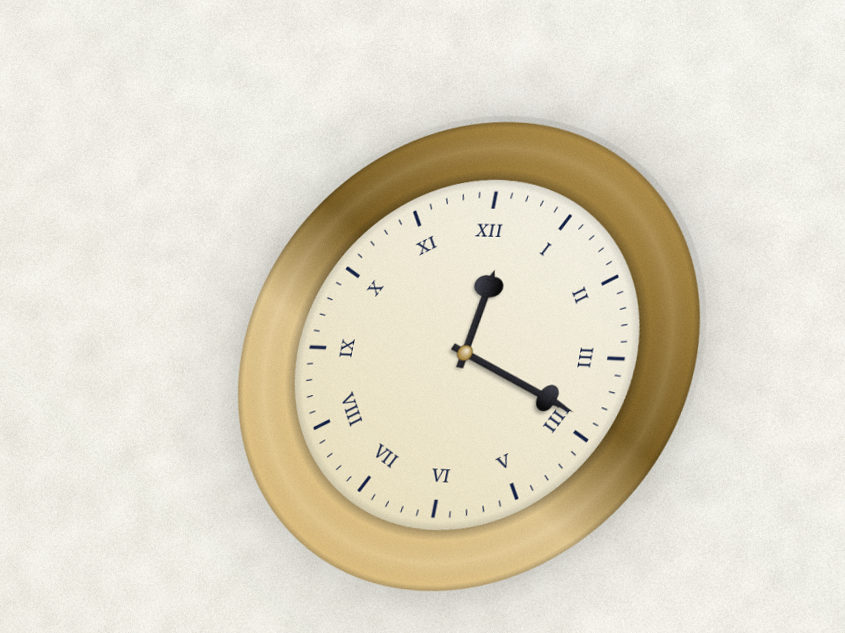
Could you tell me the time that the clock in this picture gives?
12:19
